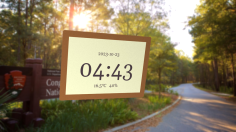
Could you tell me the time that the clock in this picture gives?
4:43
